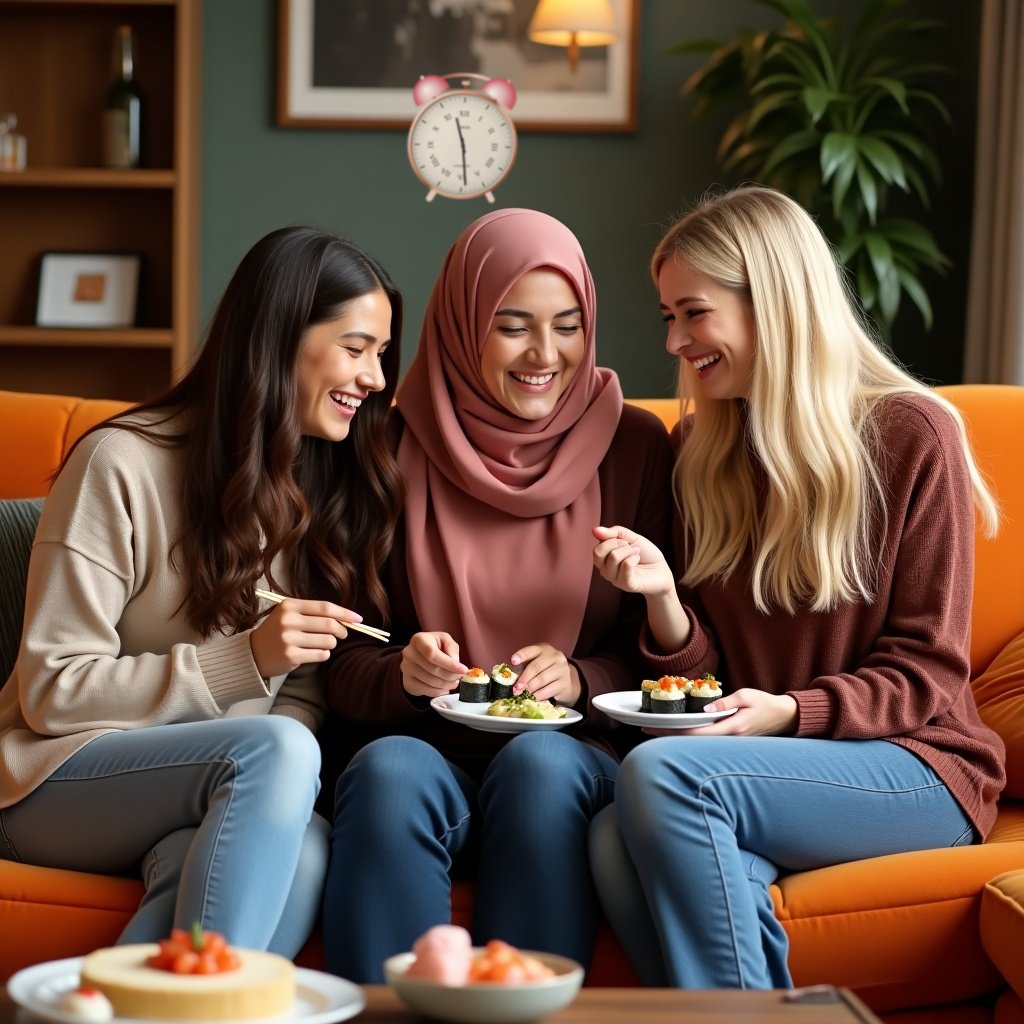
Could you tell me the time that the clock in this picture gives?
11:29
